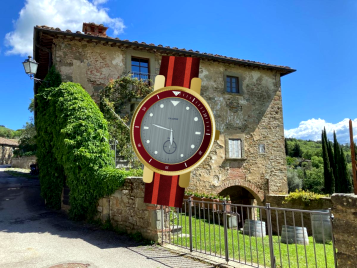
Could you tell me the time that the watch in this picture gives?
5:47
